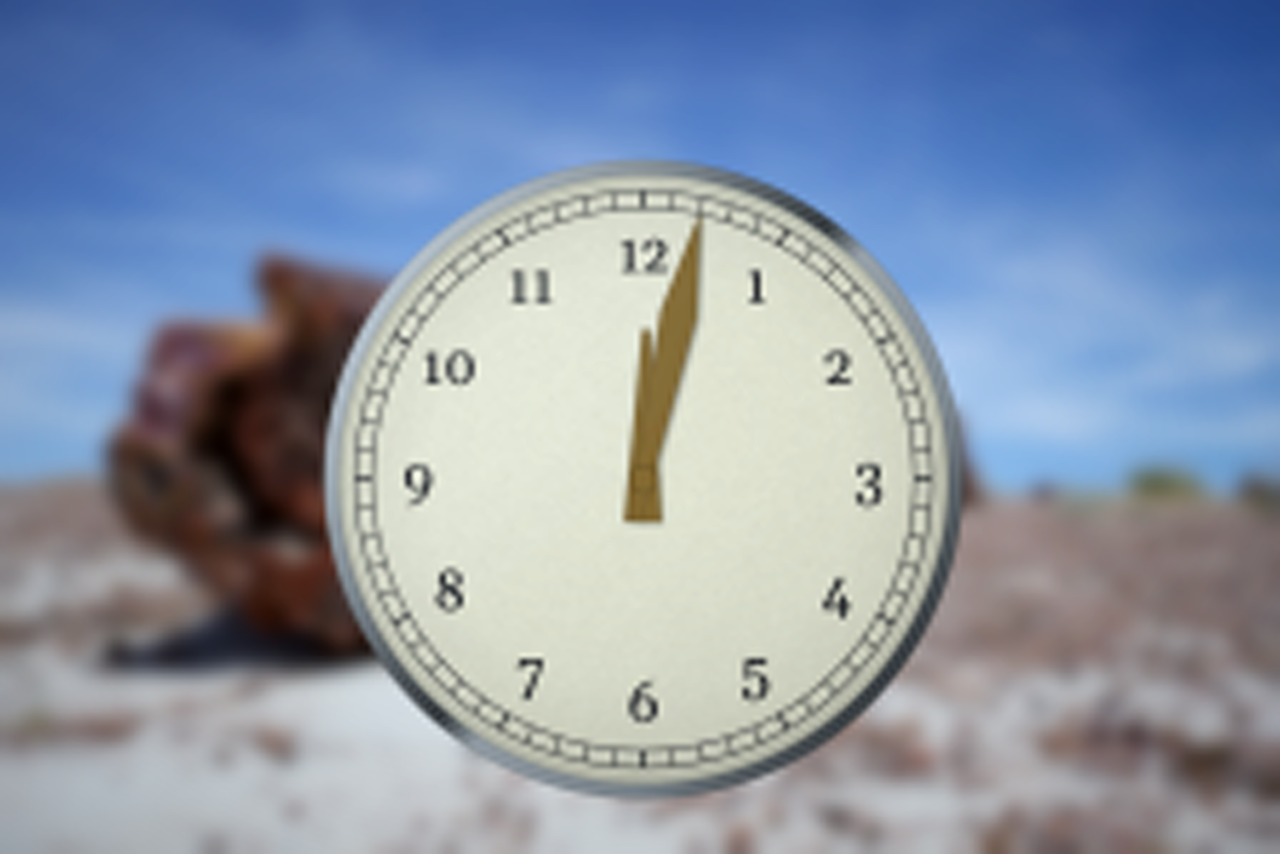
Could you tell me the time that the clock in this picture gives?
12:02
